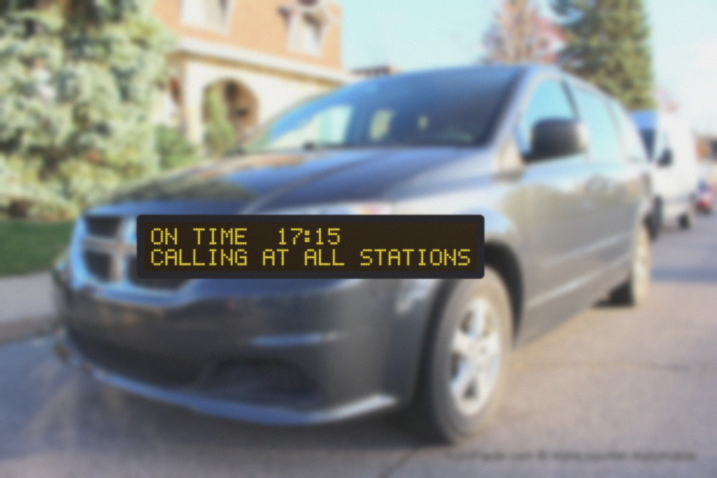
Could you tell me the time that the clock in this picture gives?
17:15
